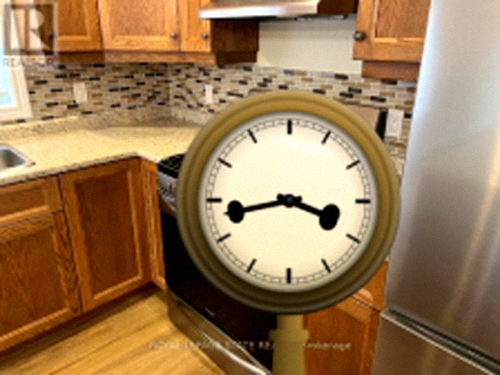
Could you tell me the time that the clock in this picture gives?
3:43
